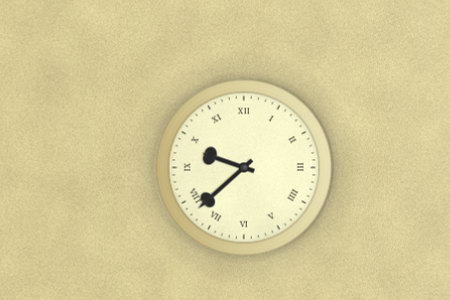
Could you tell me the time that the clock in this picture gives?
9:38
